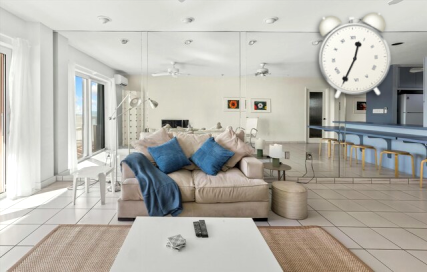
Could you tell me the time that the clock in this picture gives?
12:35
